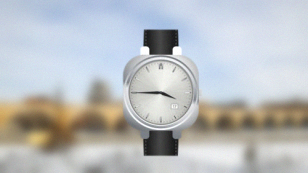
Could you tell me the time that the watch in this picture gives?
3:45
